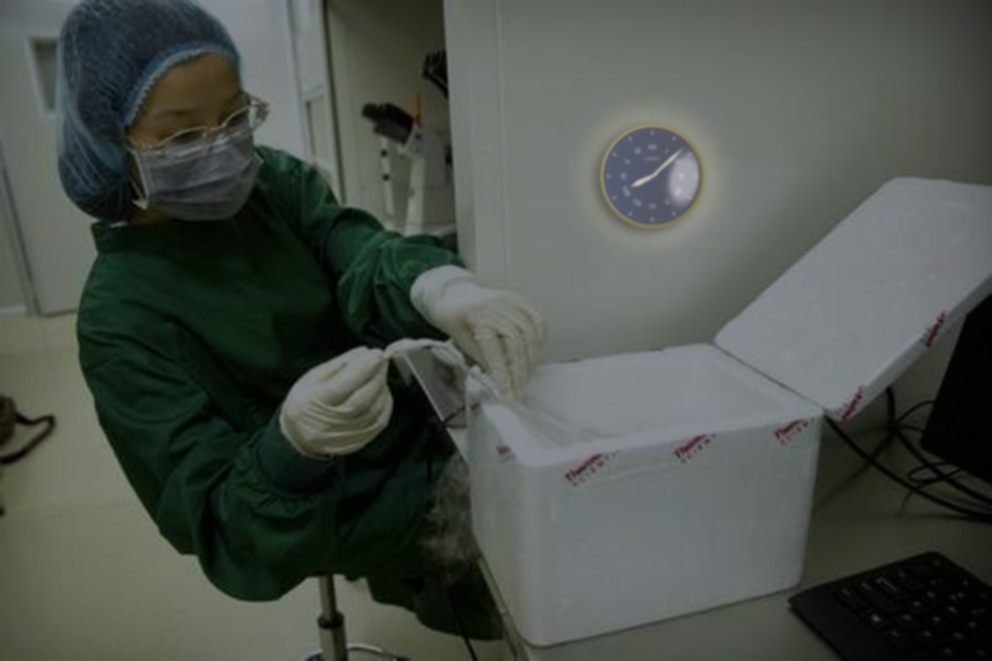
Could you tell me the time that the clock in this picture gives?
8:08
